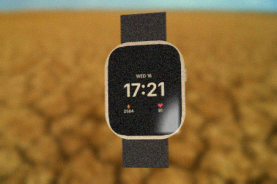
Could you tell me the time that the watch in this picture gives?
17:21
